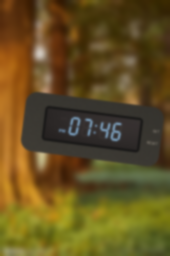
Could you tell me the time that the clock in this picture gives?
7:46
